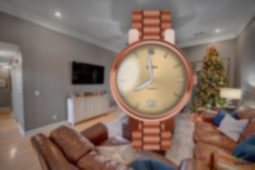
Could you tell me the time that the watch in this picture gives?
7:59
